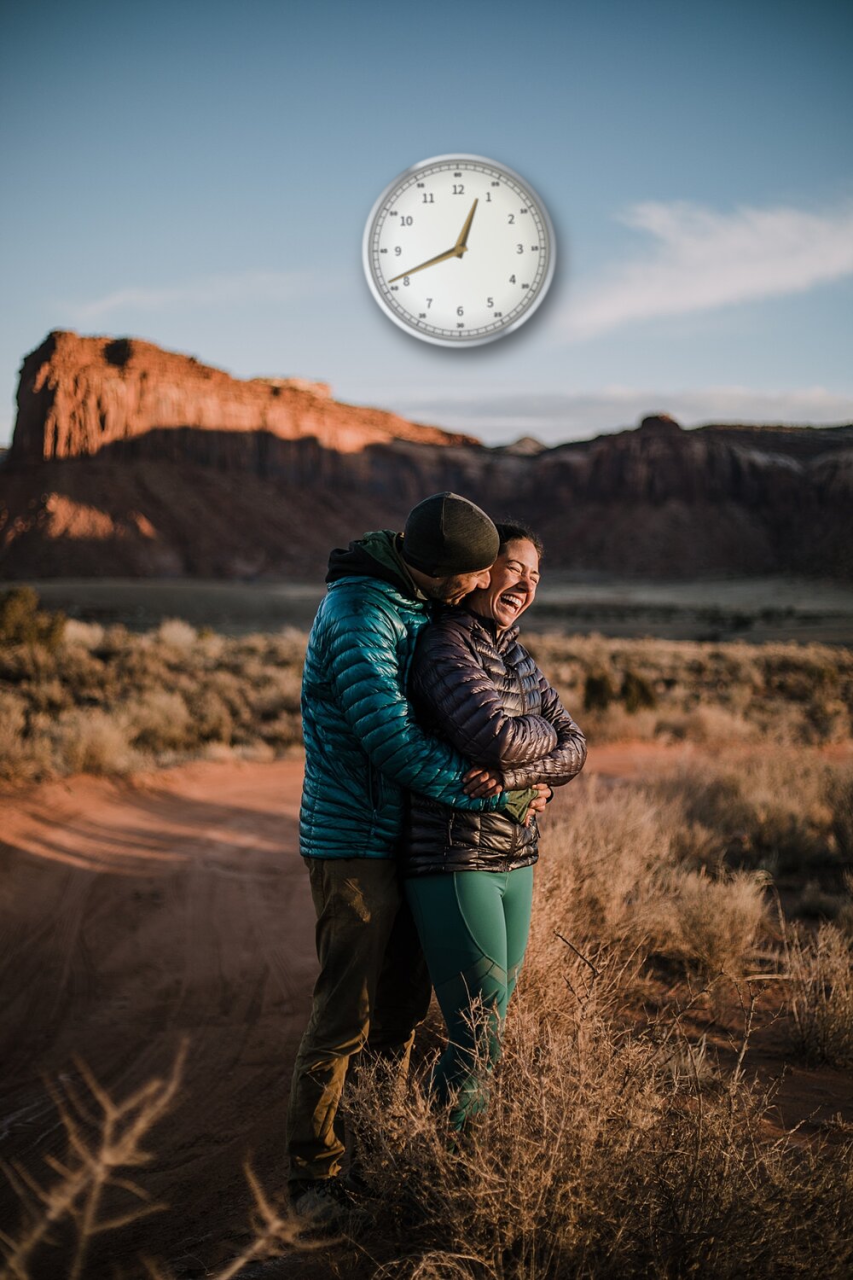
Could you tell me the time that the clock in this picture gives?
12:41
